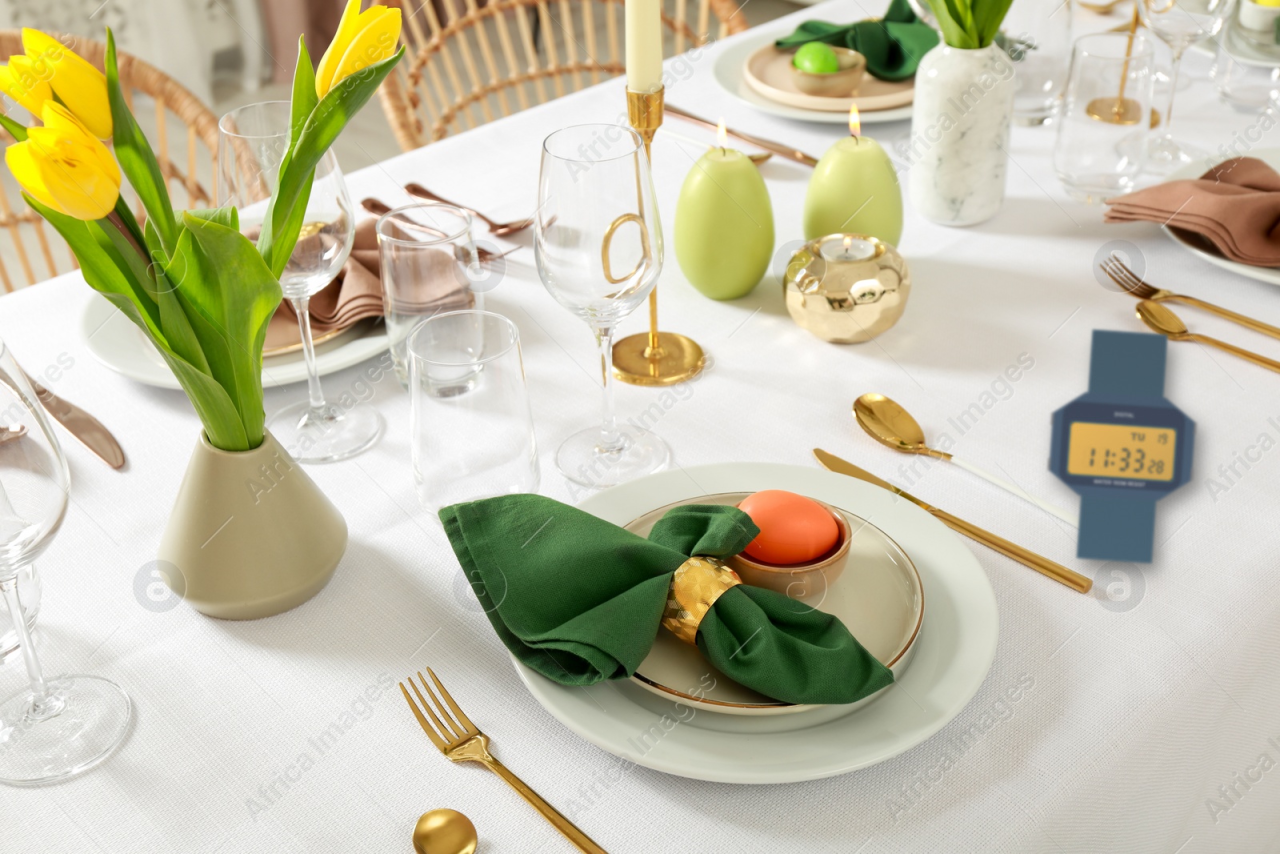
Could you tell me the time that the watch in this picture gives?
11:33:28
